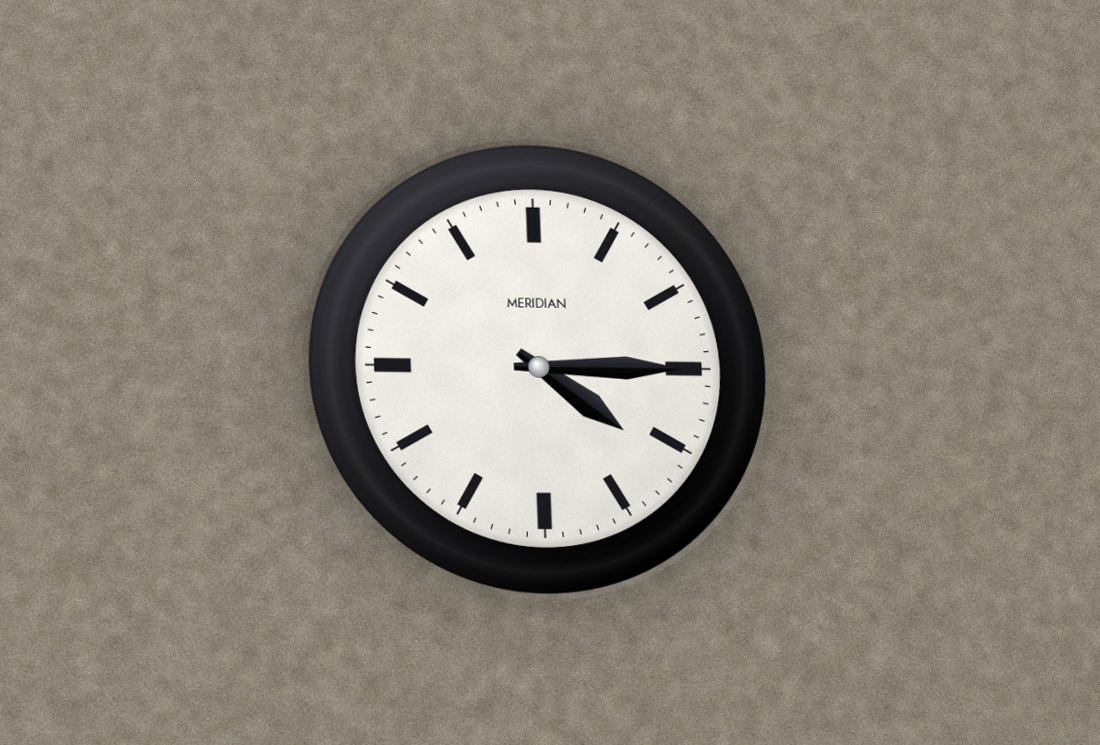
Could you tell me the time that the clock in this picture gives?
4:15
